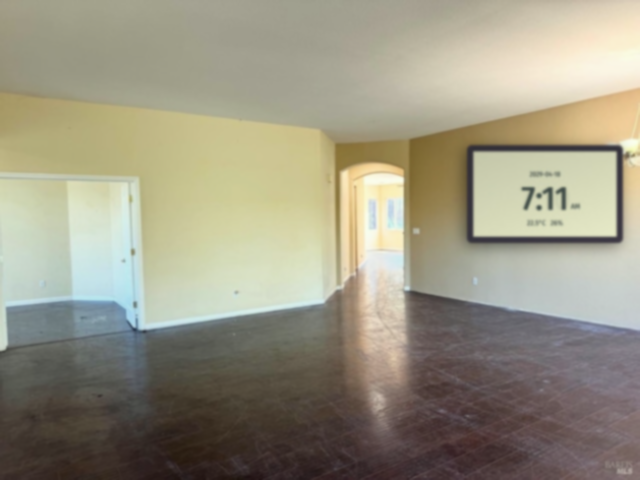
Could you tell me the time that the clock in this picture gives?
7:11
